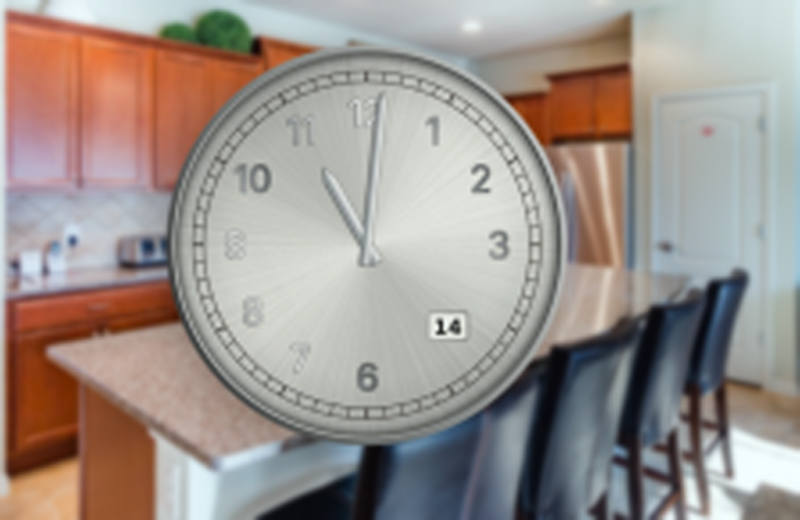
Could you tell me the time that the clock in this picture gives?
11:01
